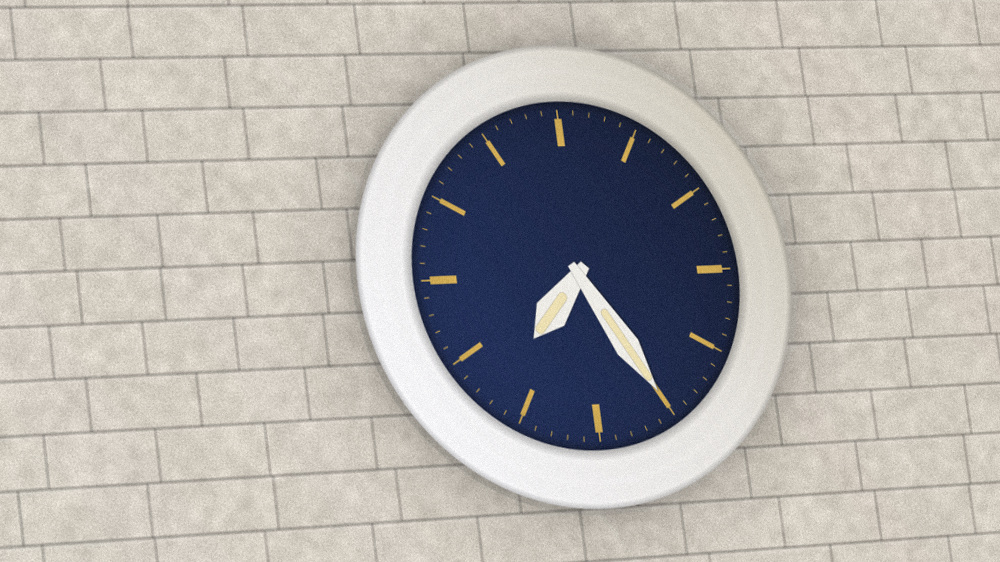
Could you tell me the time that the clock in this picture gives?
7:25
